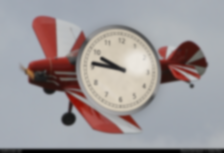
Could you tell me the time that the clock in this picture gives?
9:46
